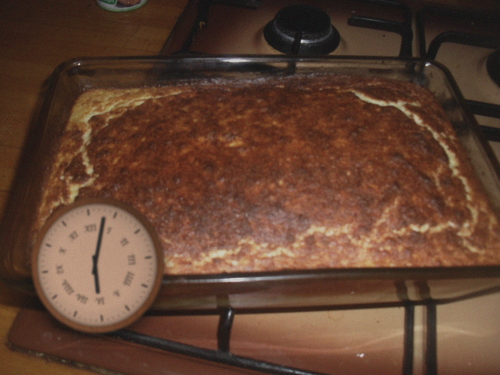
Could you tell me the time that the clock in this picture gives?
6:03
